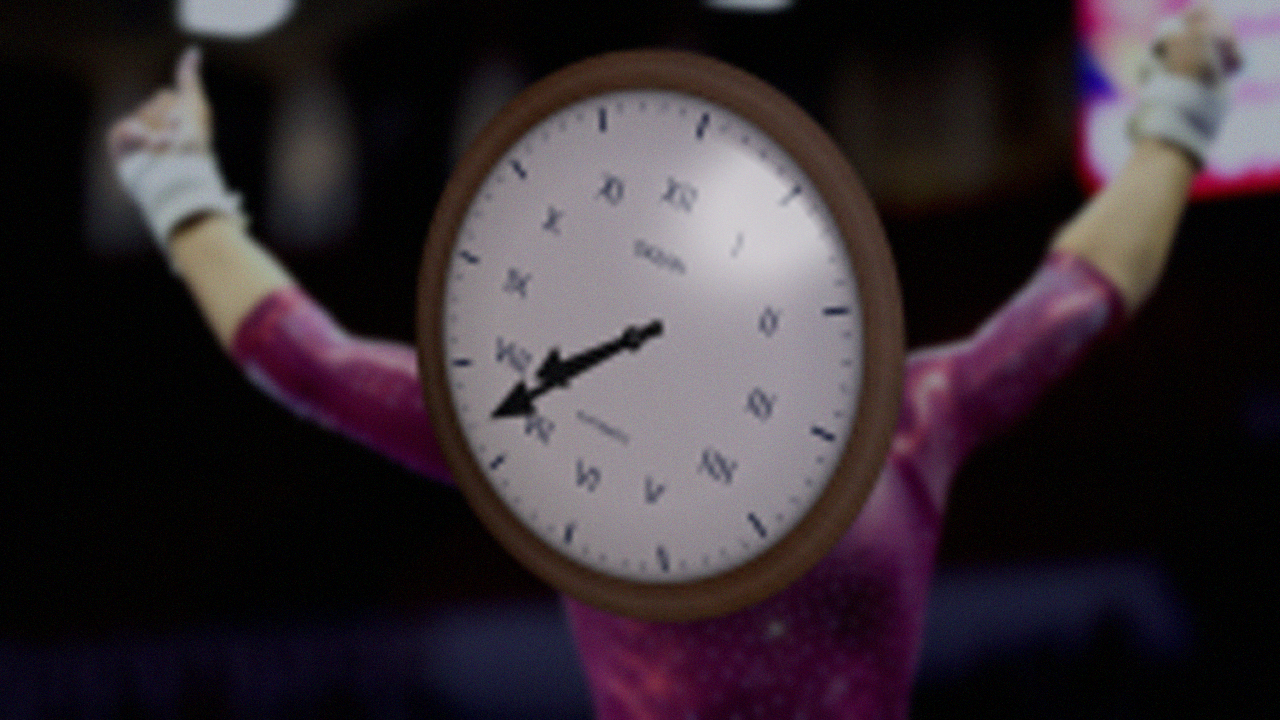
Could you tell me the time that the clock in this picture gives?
7:37
